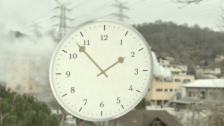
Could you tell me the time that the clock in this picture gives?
1:53
